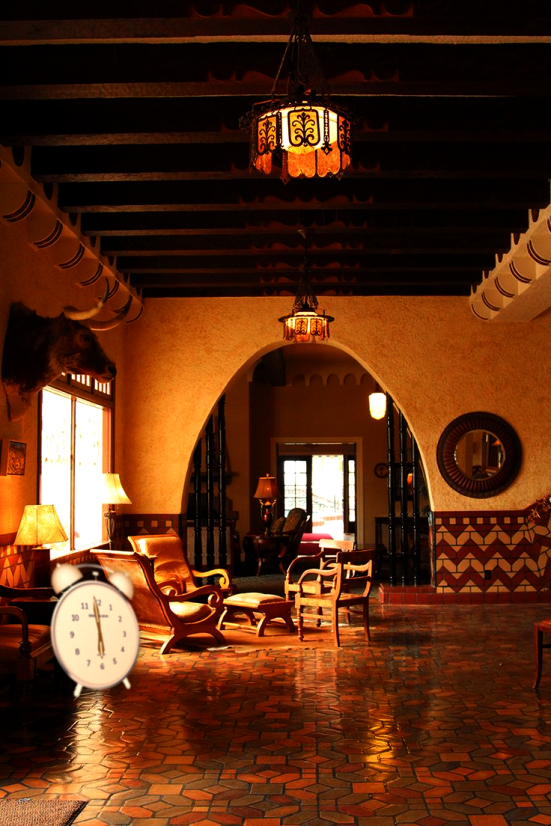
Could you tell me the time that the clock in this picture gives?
5:59
